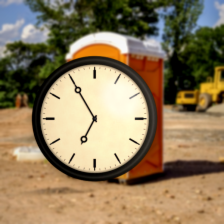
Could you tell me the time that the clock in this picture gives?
6:55
